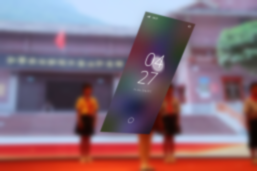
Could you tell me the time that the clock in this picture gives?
4:27
